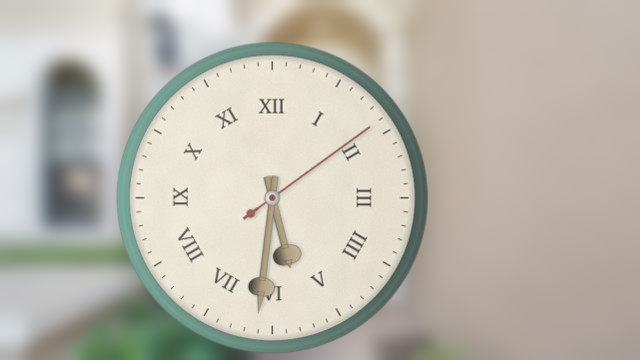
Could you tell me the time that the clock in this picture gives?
5:31:09
